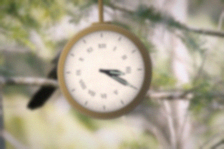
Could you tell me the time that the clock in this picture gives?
3:20
